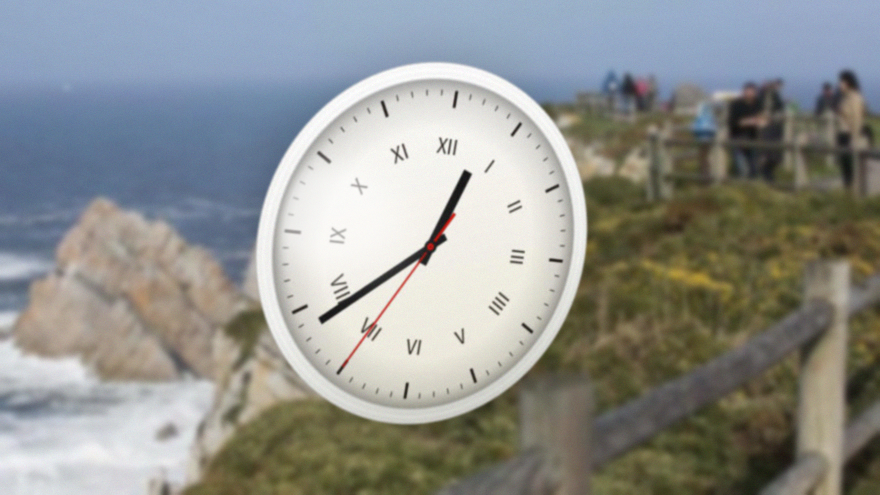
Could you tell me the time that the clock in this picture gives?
12:38:35
